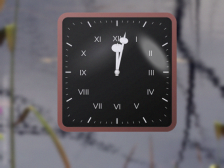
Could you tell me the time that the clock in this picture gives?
12:02
